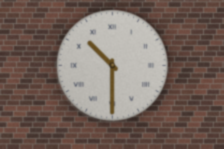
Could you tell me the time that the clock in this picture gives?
10:30
